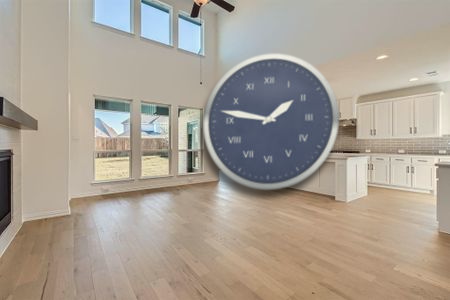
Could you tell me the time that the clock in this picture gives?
1:47
